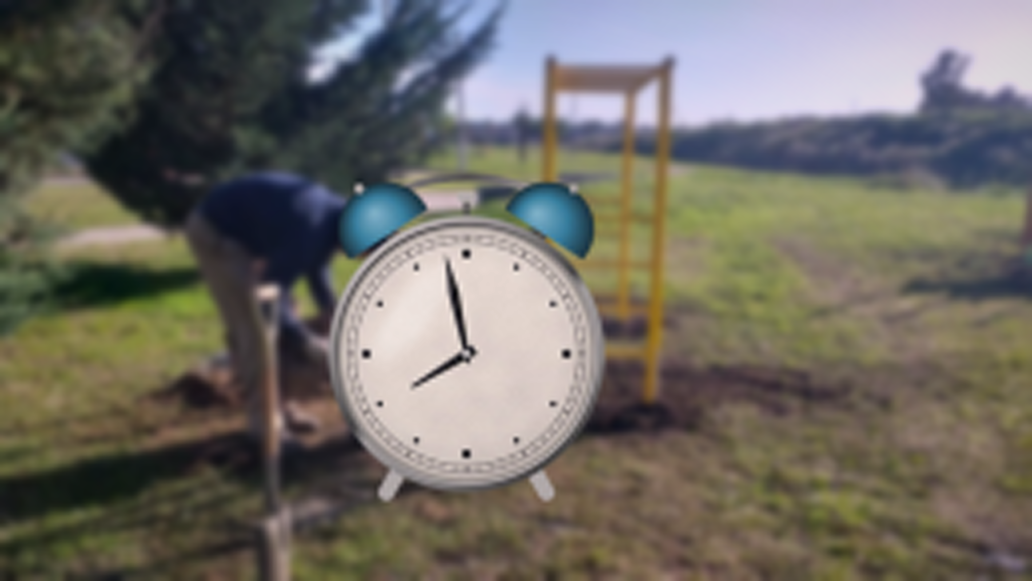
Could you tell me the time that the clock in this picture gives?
7:58
